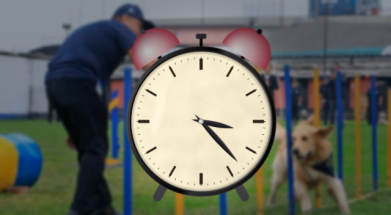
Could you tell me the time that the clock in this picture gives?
3:23
